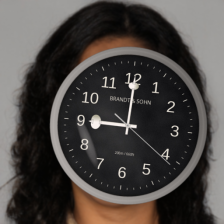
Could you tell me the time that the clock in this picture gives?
9:00:21
